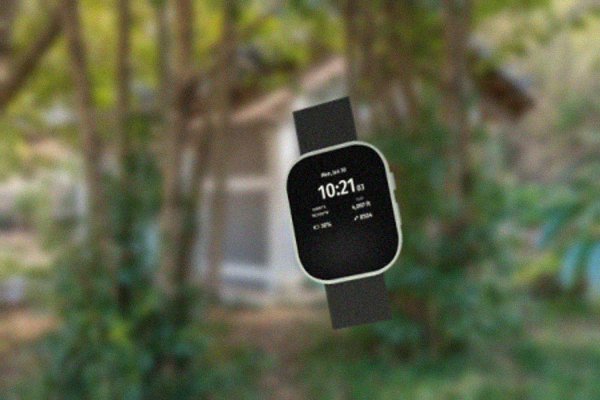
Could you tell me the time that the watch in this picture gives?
10:21
